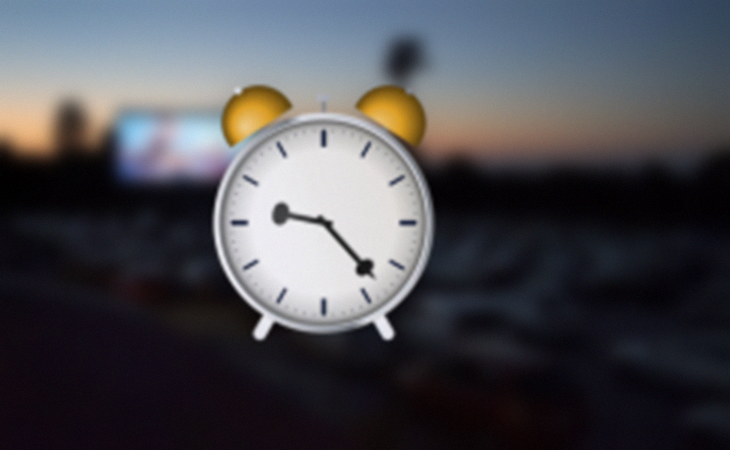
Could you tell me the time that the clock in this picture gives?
9:23
